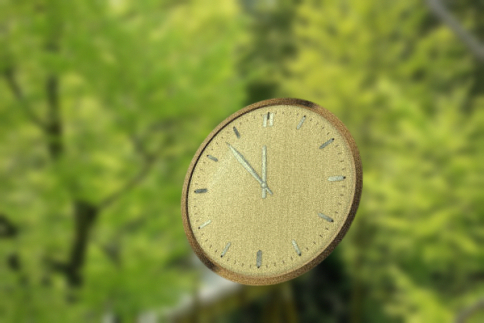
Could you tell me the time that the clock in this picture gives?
11:53
